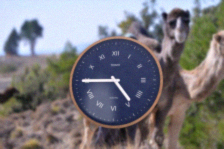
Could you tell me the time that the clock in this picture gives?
4:45
